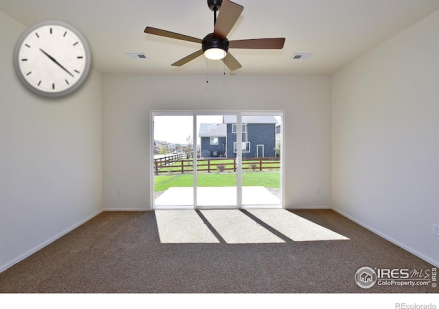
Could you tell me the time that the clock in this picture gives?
10:22
